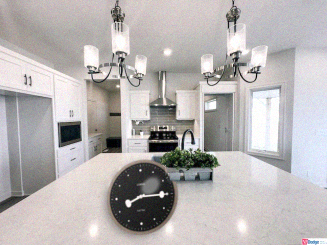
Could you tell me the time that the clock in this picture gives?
8:15
